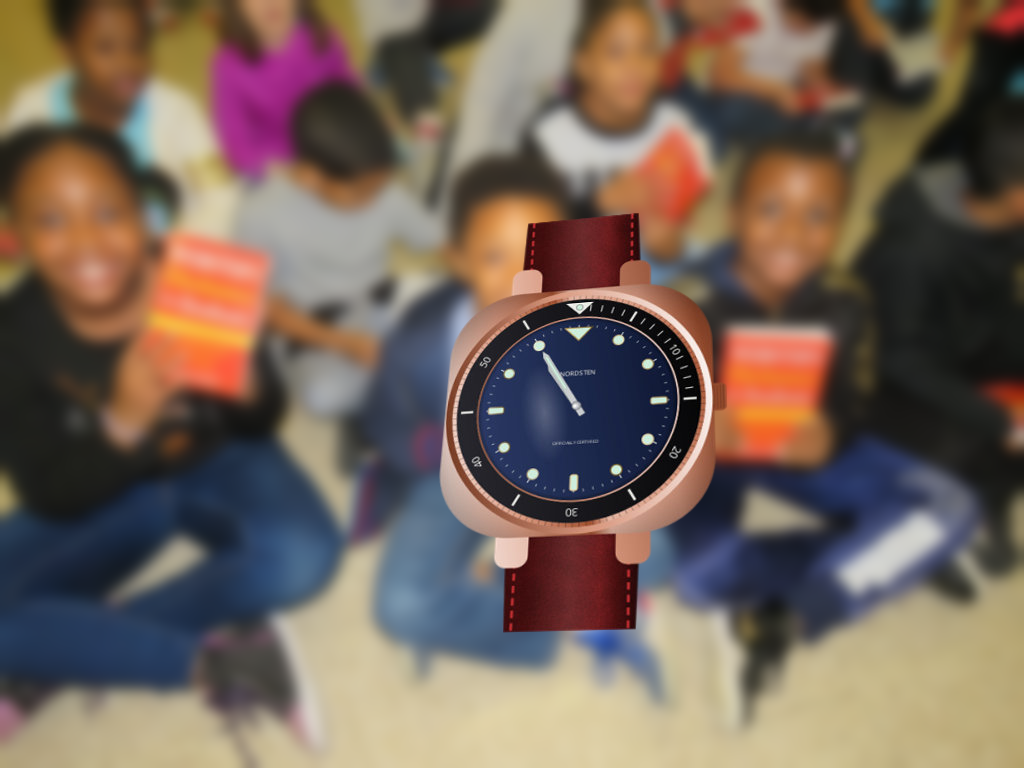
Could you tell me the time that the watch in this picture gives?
10:55
